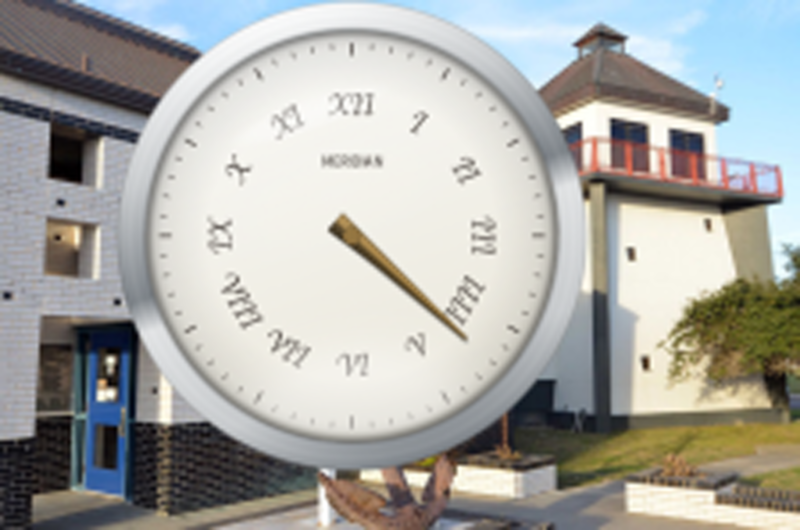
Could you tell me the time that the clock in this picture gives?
4:22
